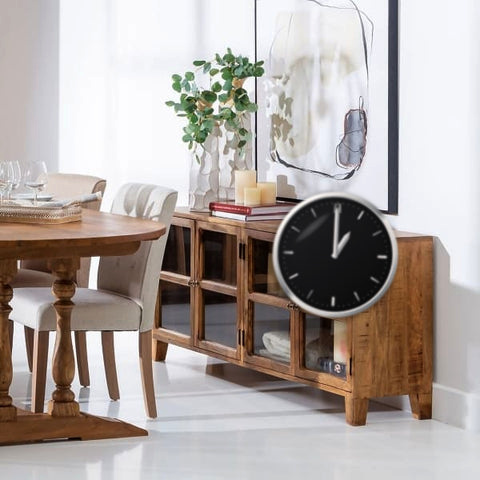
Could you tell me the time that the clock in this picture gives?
1:00
